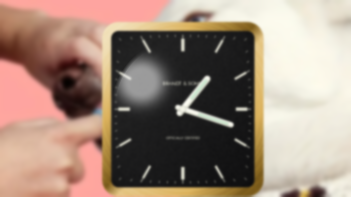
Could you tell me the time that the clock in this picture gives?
1:18
